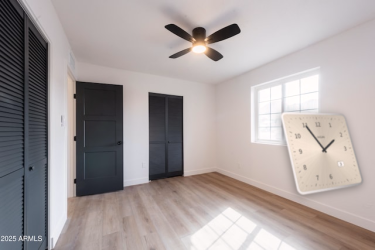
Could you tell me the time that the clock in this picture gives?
1:55
